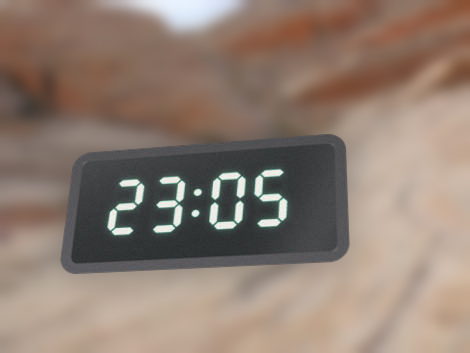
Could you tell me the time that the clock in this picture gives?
23:05
